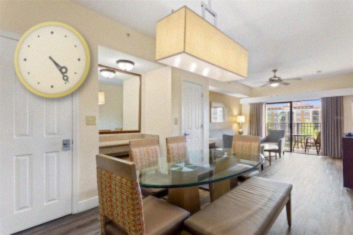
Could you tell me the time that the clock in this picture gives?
4:24
